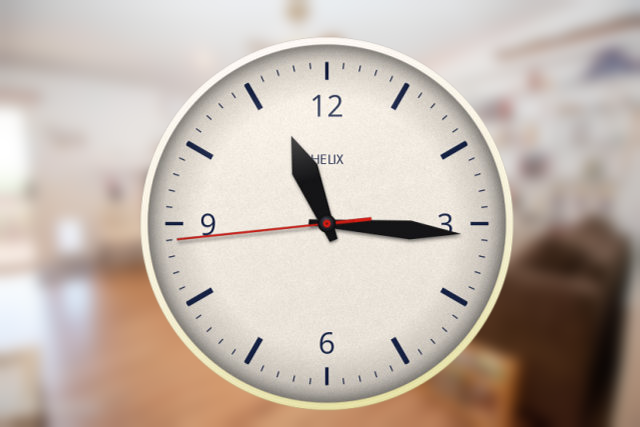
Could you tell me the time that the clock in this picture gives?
11:15:44
